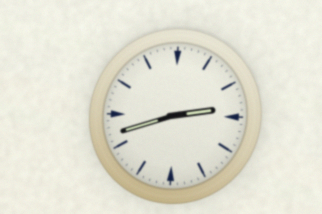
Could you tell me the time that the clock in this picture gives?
2:42
